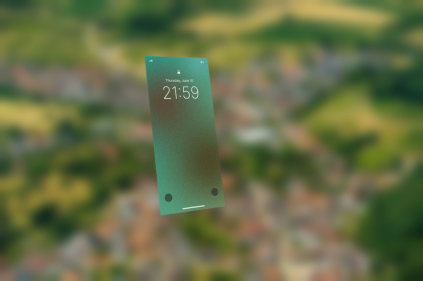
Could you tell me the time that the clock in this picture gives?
21:59
